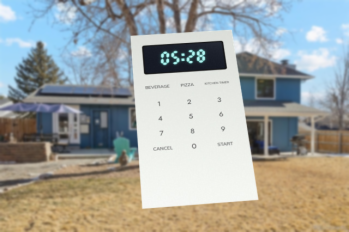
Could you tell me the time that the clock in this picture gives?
5:28
